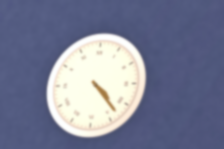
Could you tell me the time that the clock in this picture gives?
4:23
